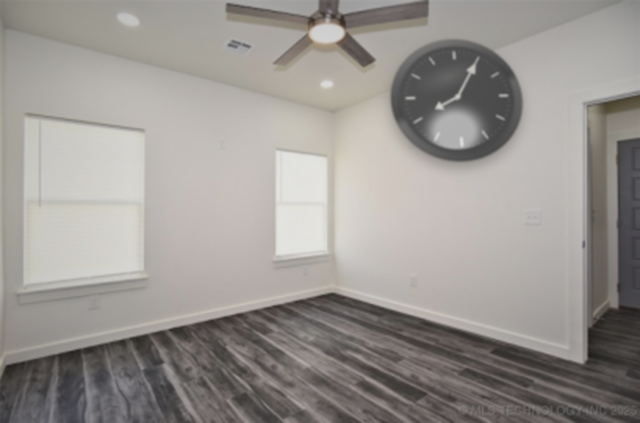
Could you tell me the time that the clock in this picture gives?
8:05
